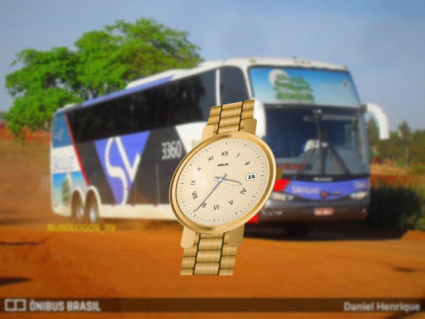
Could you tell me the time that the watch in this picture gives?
3:36
